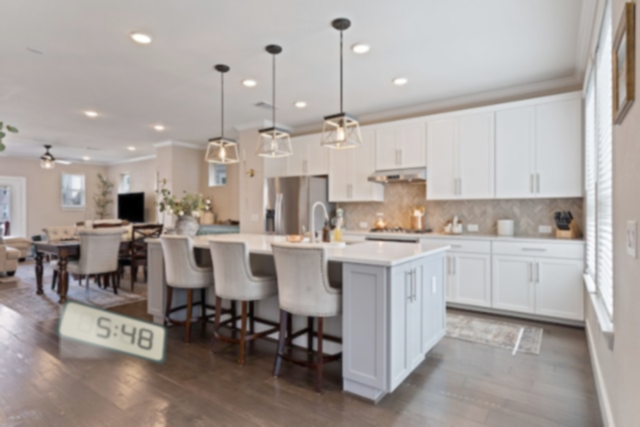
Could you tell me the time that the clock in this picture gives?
5:48
